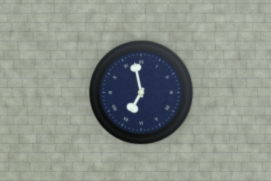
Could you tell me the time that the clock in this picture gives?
6:58
